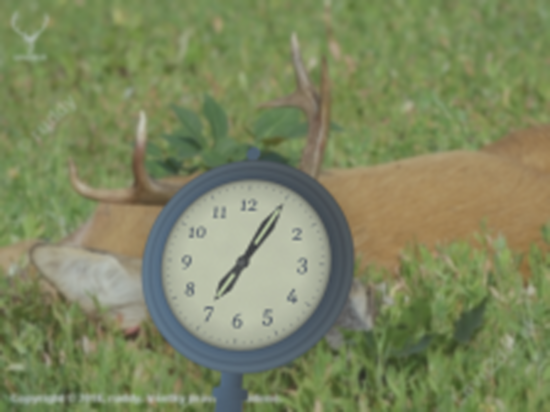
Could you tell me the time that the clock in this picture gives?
7:05
